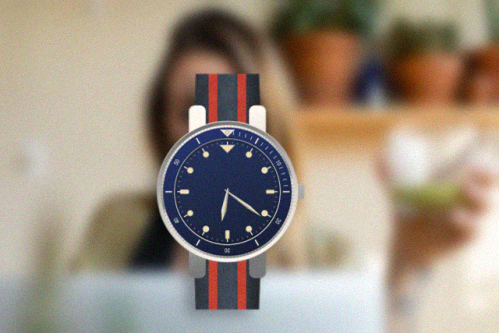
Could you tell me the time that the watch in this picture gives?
6:21
